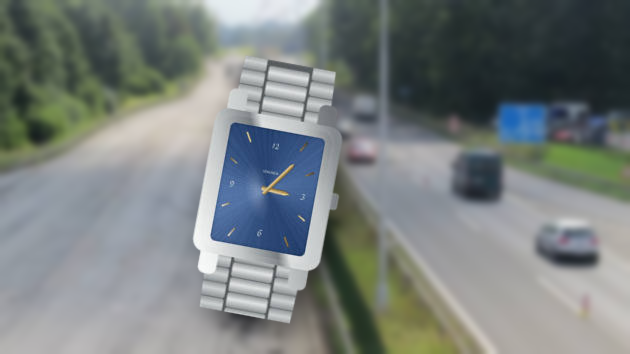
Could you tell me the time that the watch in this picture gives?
3:06
